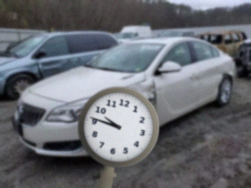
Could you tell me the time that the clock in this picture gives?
9:46
